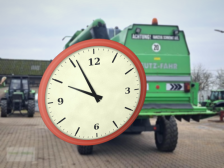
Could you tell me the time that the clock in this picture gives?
9:56
